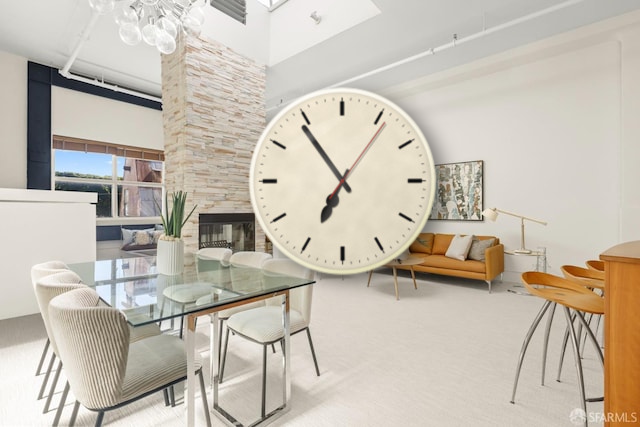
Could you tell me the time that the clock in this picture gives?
6:54:06
